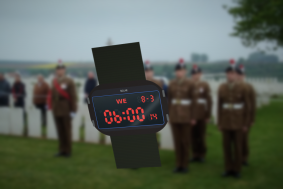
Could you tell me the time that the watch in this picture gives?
6:00:14
